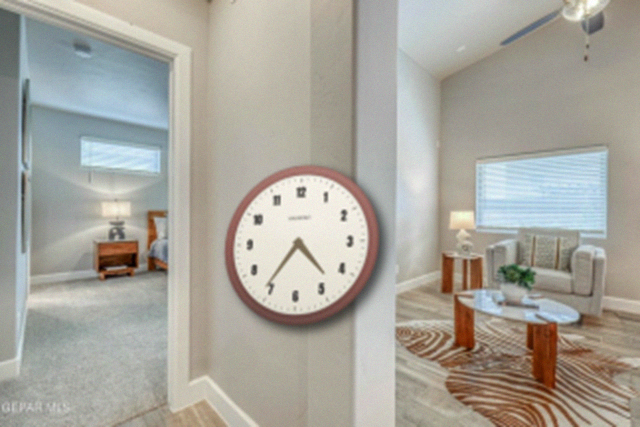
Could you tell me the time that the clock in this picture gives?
4:36
